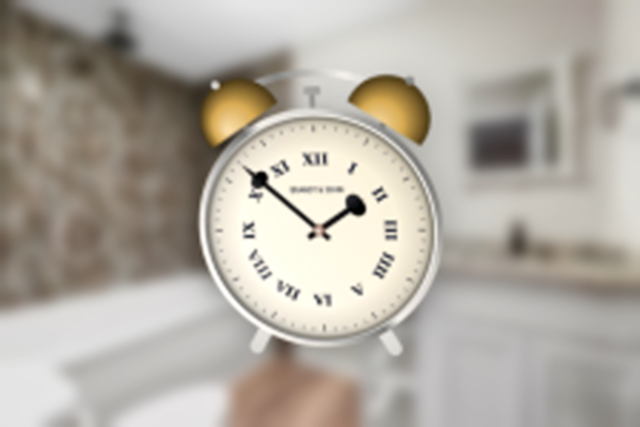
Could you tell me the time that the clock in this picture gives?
1:52
